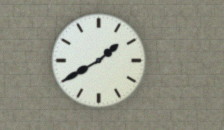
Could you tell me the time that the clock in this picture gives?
1:40
